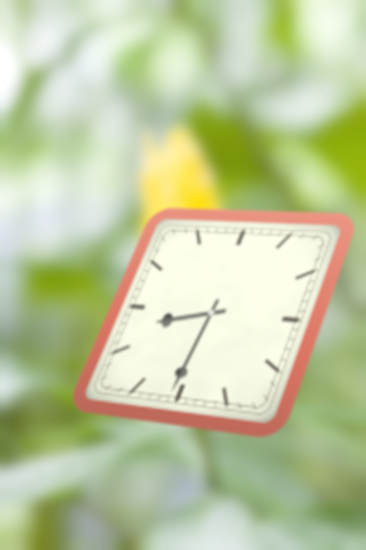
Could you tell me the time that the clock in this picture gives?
8:31
